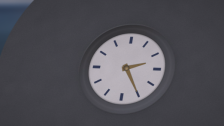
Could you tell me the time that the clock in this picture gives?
2:25
